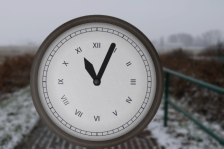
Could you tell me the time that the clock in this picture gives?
11:04
